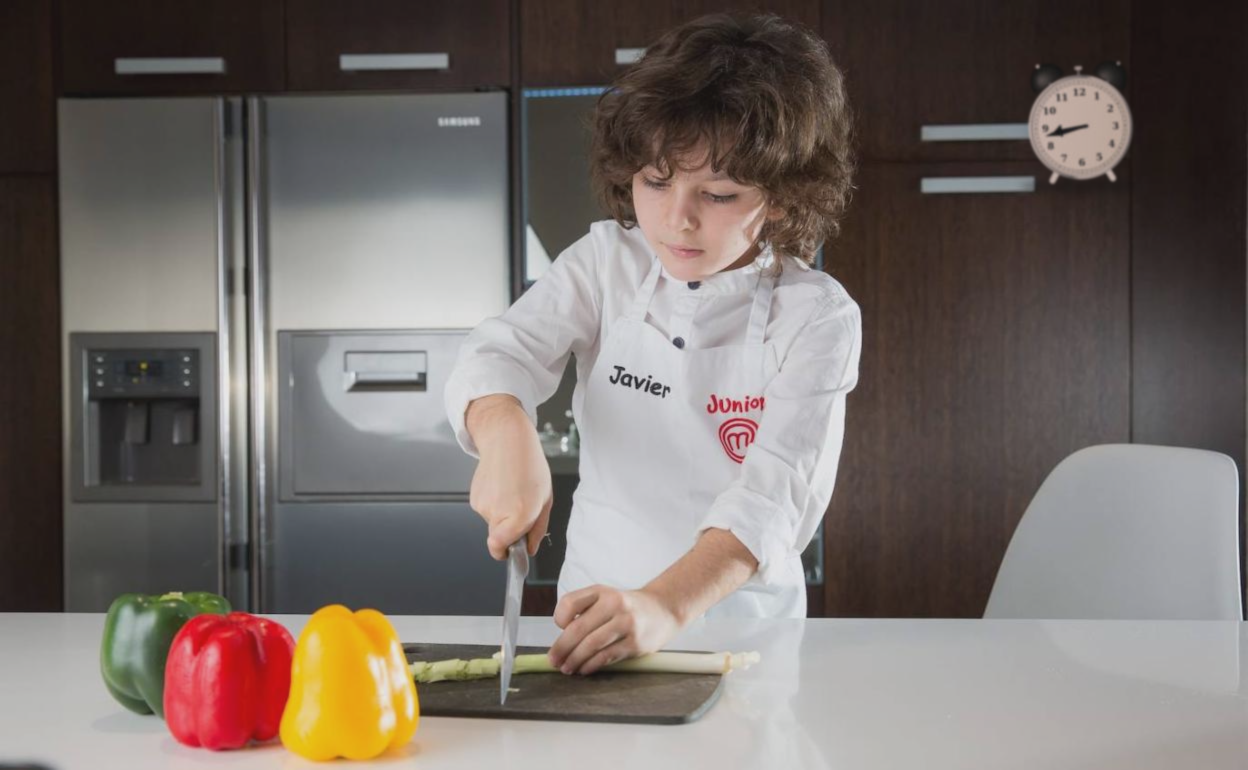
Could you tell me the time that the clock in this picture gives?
8:43
